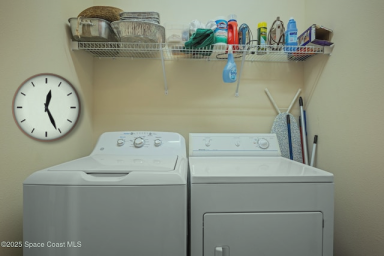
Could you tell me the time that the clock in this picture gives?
12:26
